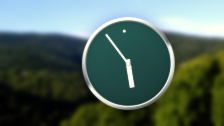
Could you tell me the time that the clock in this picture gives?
5:55
